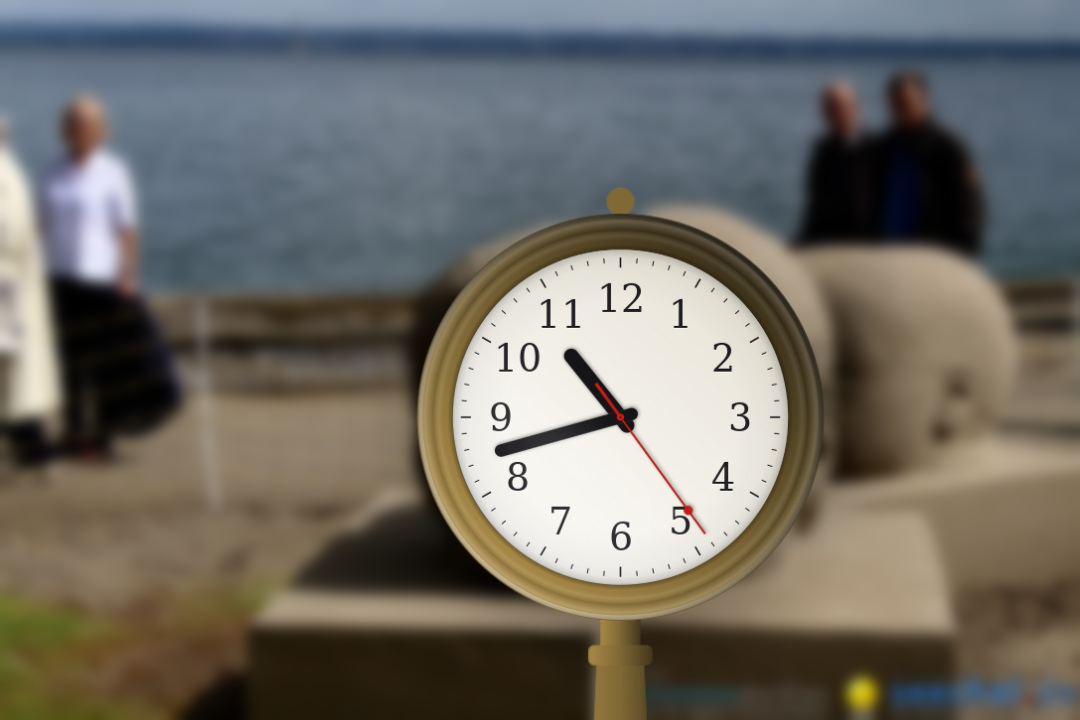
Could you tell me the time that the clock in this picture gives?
10:42:24
